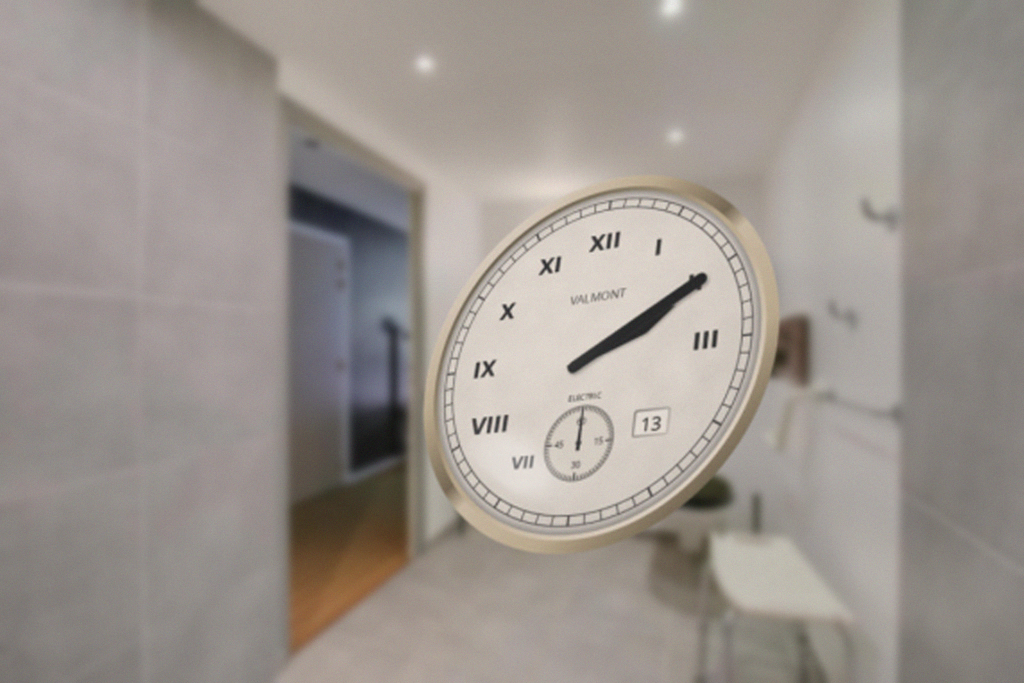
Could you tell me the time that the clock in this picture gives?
2:10
